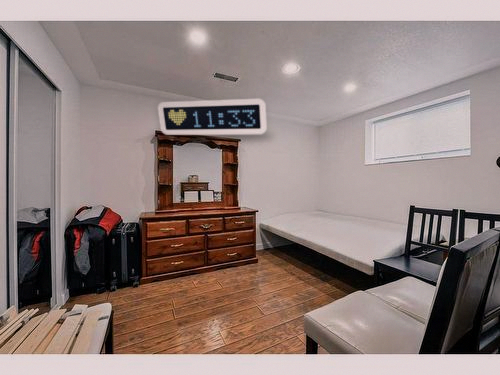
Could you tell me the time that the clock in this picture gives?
11:33
